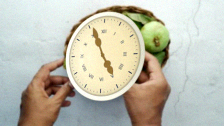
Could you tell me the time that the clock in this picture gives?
4:56
